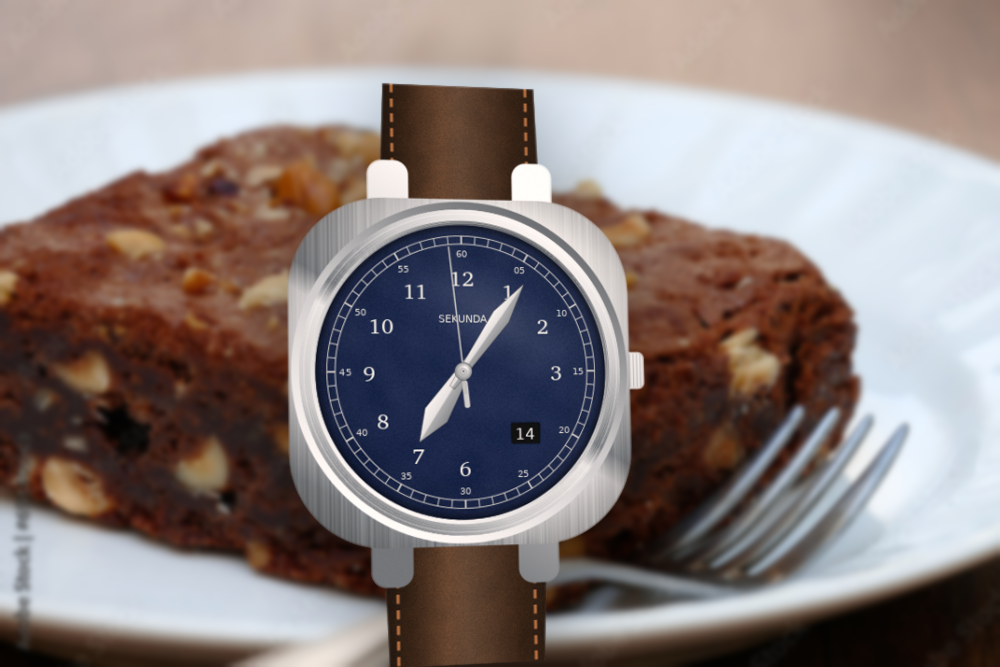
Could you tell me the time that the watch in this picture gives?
7:05:59
